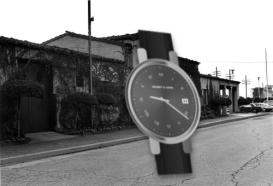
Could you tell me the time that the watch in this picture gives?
9:21
